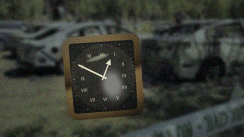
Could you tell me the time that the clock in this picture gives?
12:50
